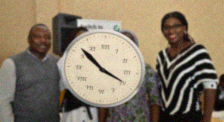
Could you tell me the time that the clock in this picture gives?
3:52
